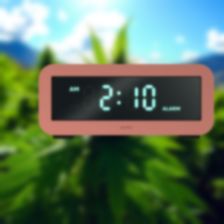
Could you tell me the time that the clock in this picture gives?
2:10
